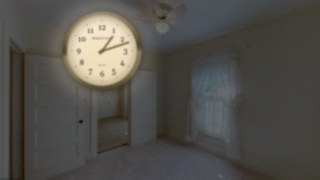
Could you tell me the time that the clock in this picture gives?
1:12
